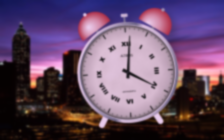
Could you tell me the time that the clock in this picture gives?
4:01
